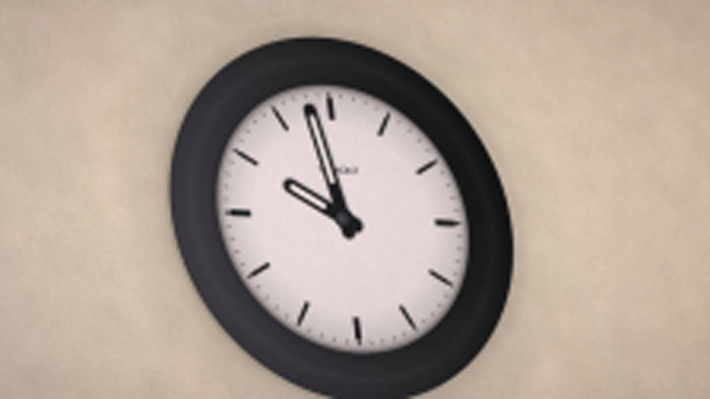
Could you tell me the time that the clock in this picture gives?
9:58
